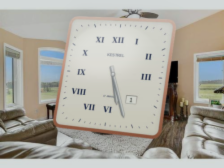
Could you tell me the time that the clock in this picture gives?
5:26
